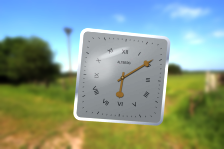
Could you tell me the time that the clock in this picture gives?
6:09
